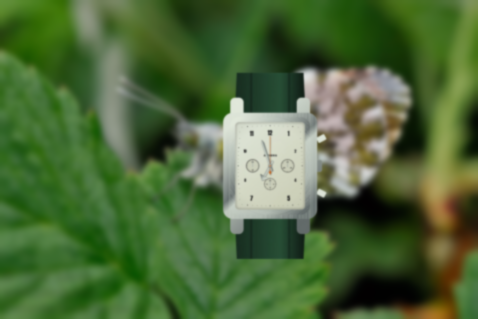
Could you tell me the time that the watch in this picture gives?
6:57
